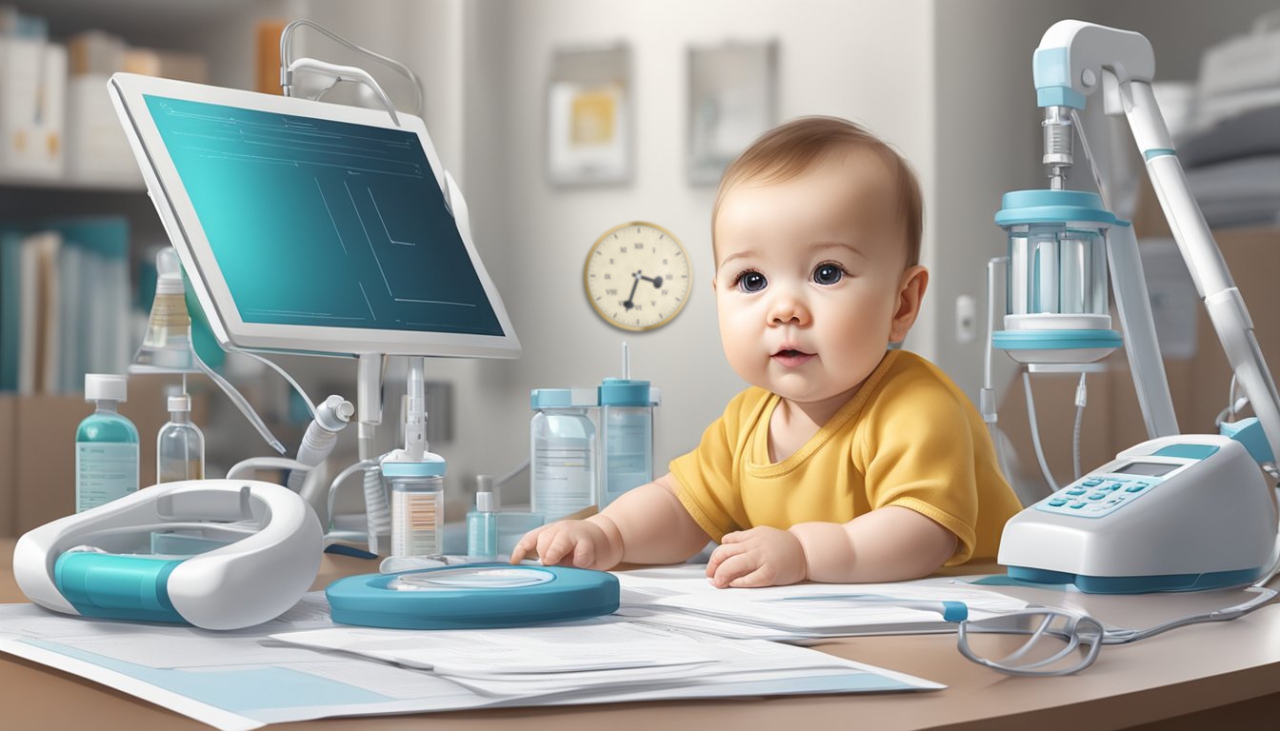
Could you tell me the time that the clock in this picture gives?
3:33
